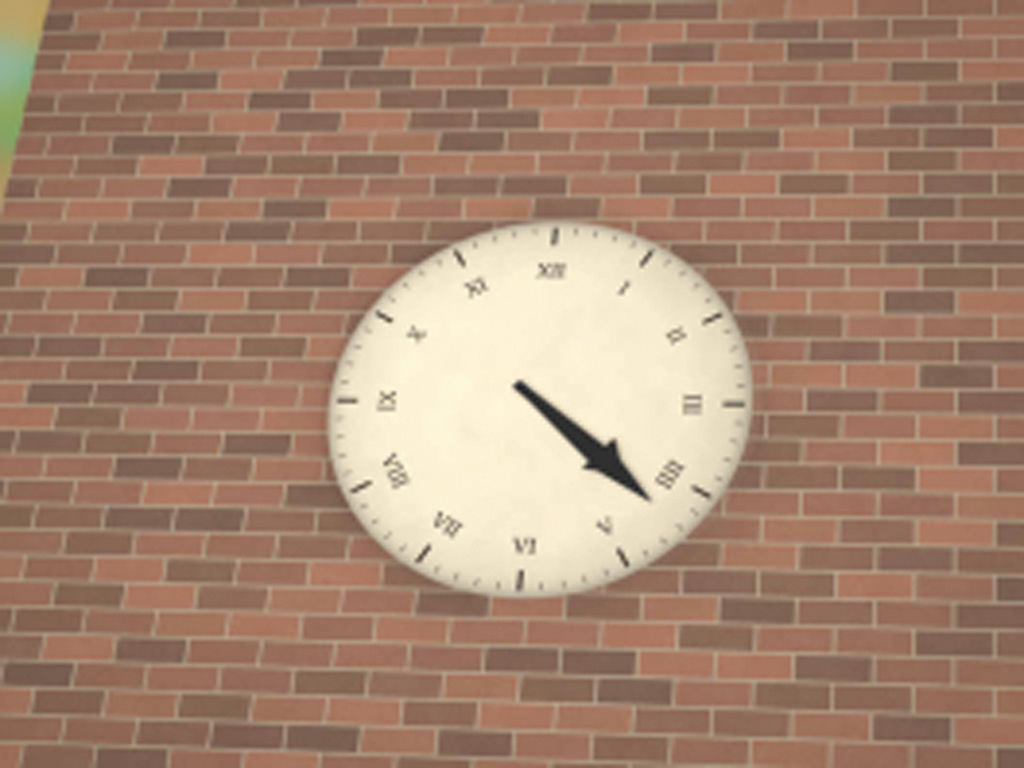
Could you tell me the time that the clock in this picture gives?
4:22
